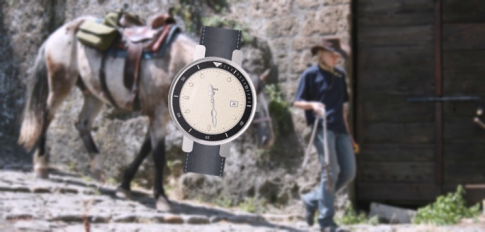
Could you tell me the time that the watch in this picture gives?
11:28
